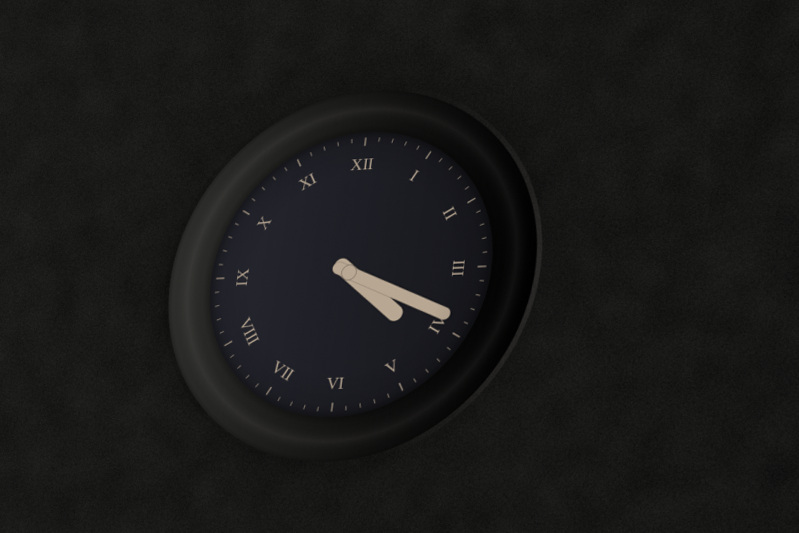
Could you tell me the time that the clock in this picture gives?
4:19
